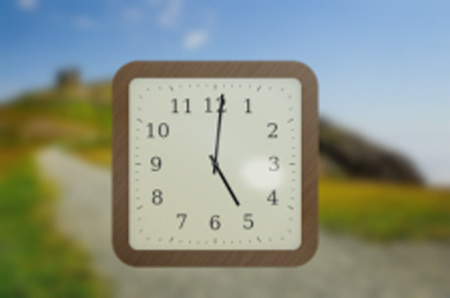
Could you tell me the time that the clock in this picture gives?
5:01
